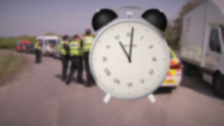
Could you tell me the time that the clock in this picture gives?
11:01
